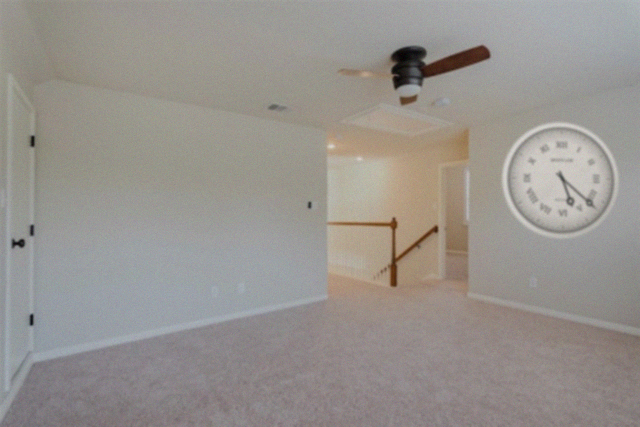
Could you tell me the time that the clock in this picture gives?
5:22
